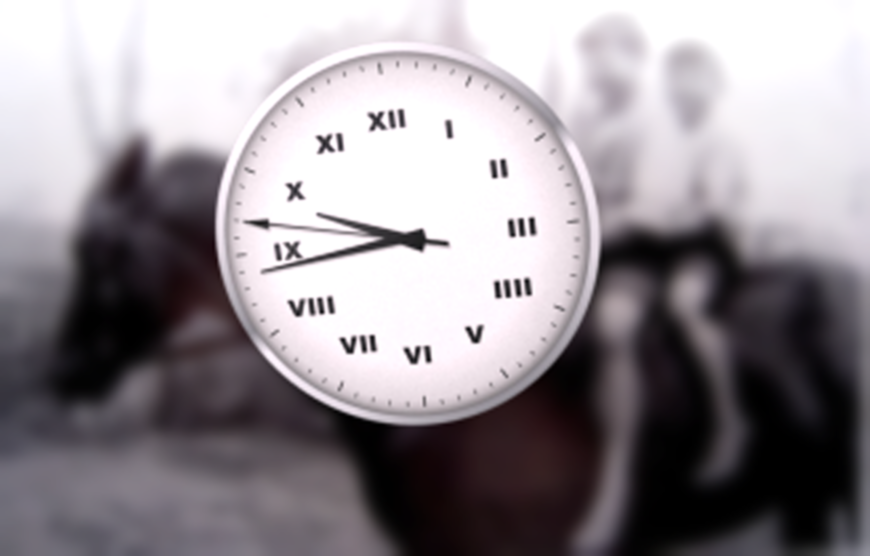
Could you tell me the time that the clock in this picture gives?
9:43:47
